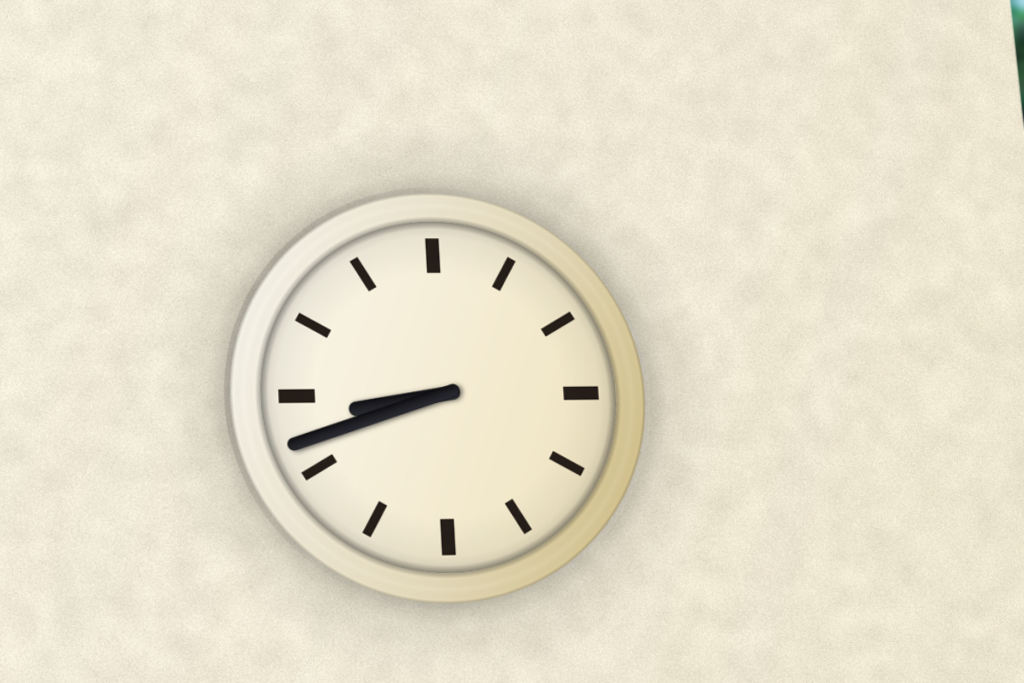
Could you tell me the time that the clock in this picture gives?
8:42
